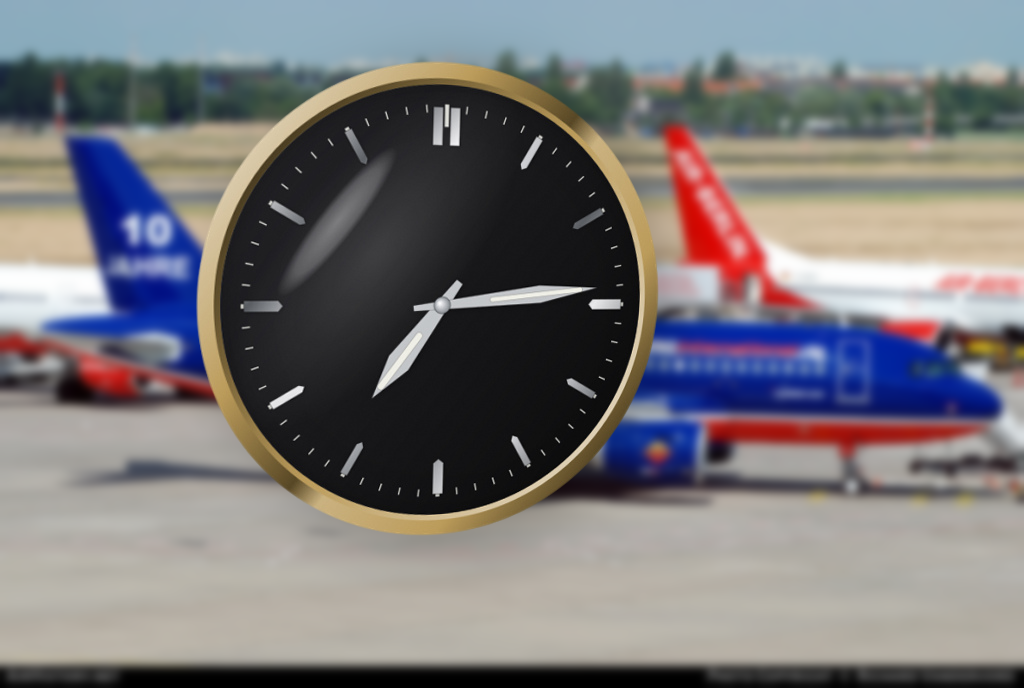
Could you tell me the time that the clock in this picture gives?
7:14
